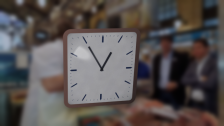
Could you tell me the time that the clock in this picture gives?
12:55
